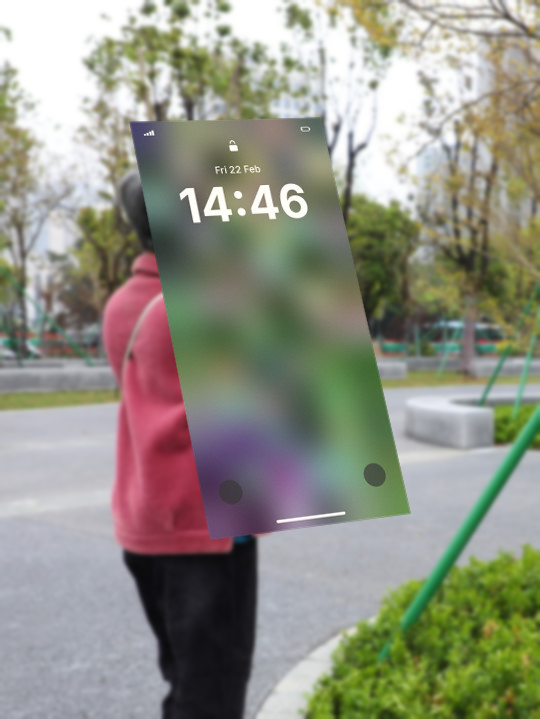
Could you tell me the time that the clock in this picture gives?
14:46
